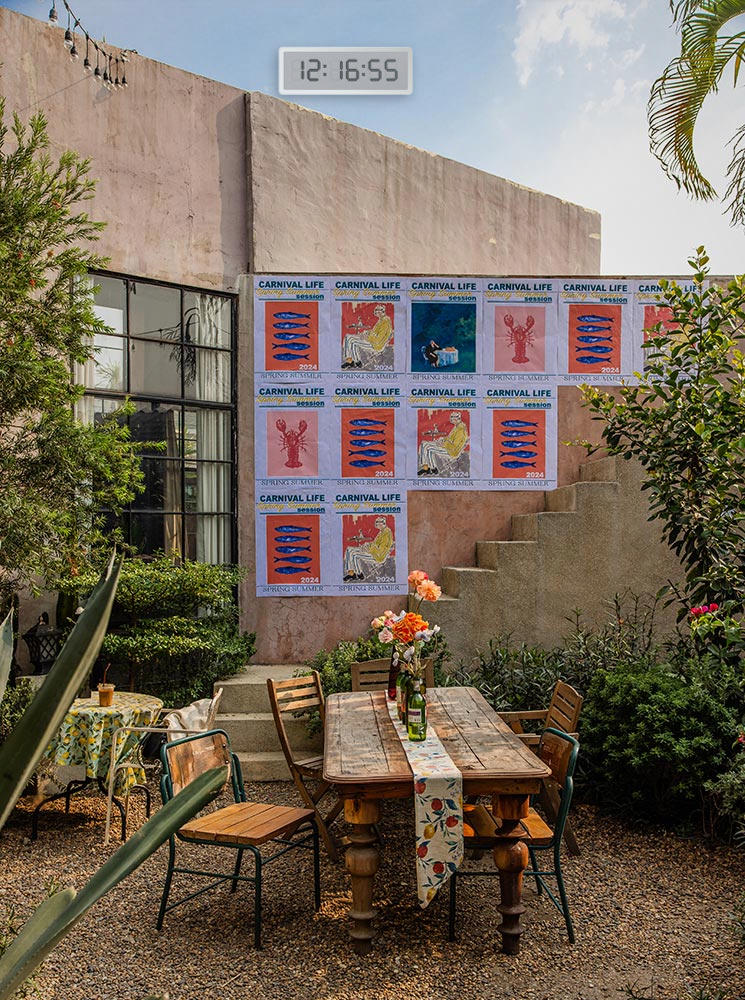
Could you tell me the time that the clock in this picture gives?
12:16:55
